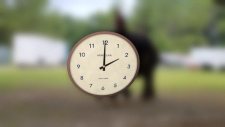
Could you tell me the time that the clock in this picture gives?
2:00
